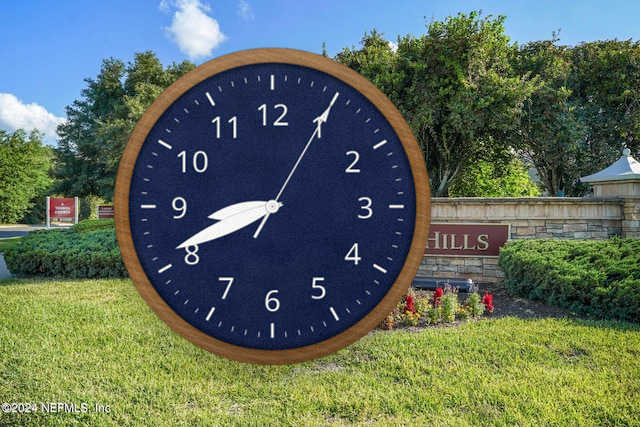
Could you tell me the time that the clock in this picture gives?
8:41:05
